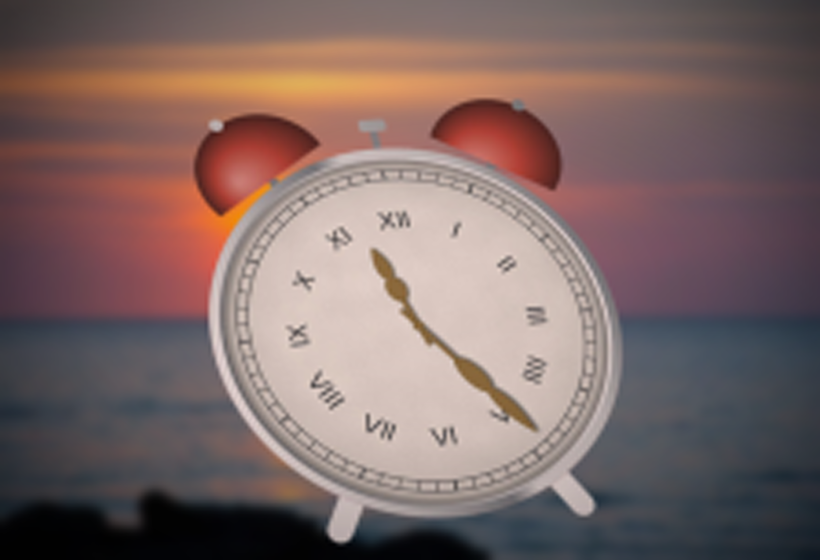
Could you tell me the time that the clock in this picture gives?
11:24
